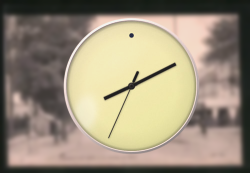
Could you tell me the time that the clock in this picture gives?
8:10:34
